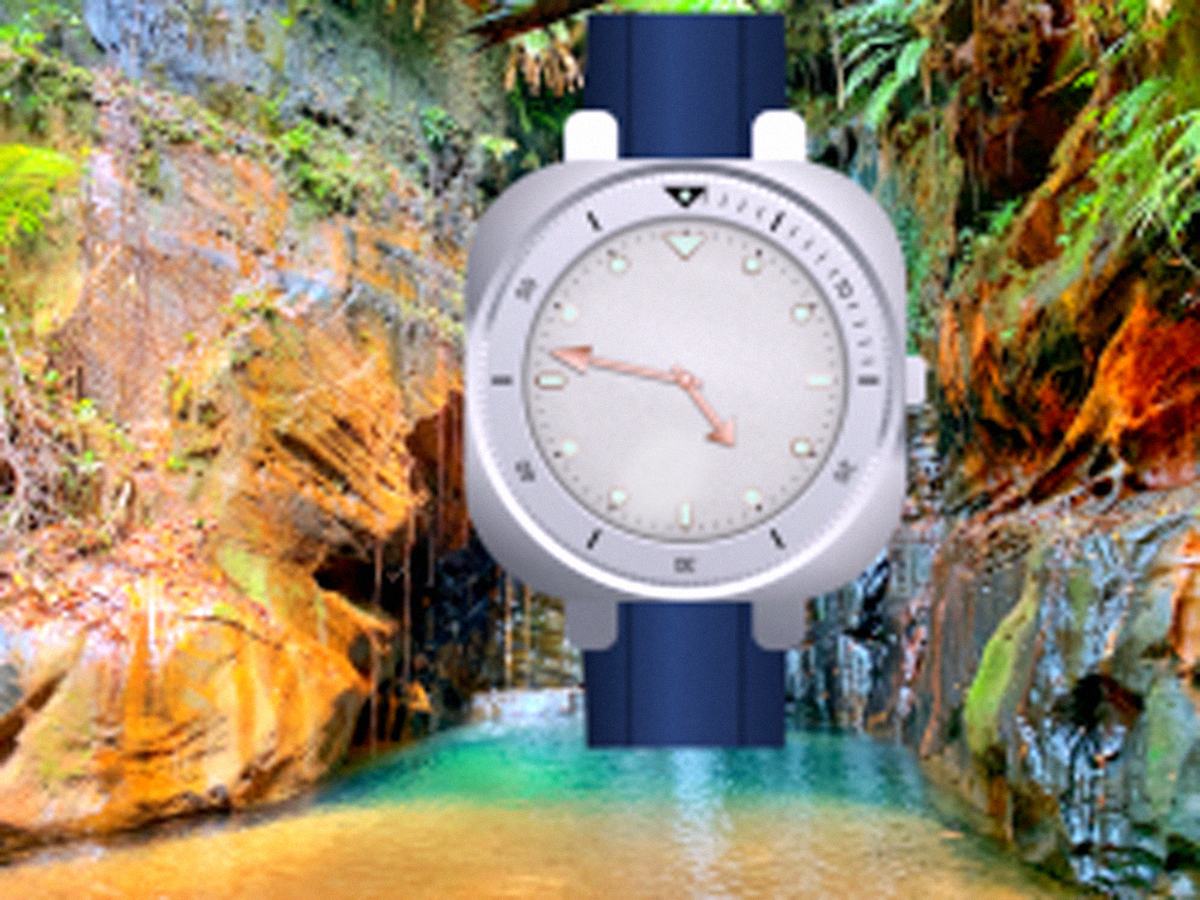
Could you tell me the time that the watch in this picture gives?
4:47
